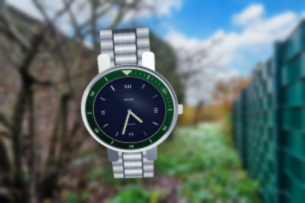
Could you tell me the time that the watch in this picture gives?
4:33
